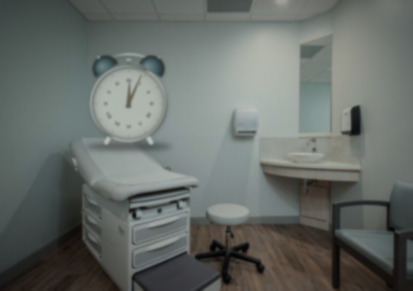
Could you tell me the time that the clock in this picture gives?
12:04
